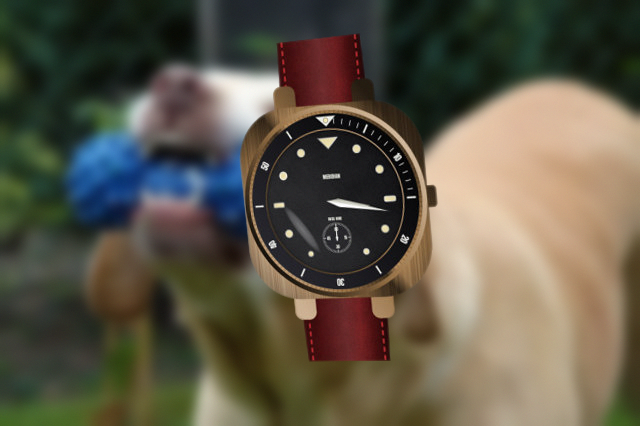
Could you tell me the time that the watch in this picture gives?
3:17
